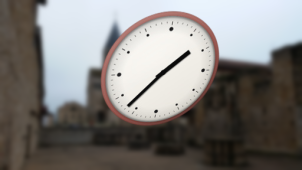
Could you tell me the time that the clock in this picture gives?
1:37
